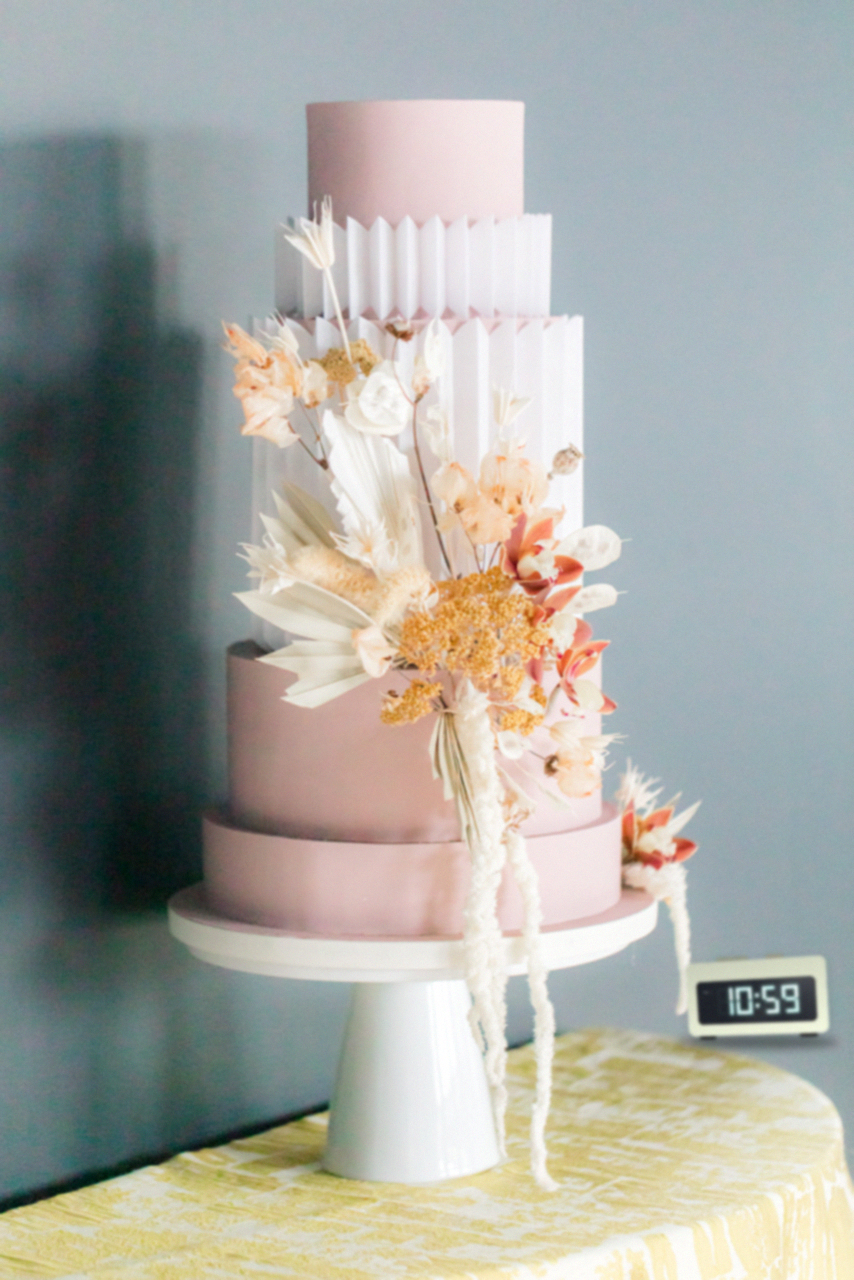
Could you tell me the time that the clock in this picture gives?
10:59
